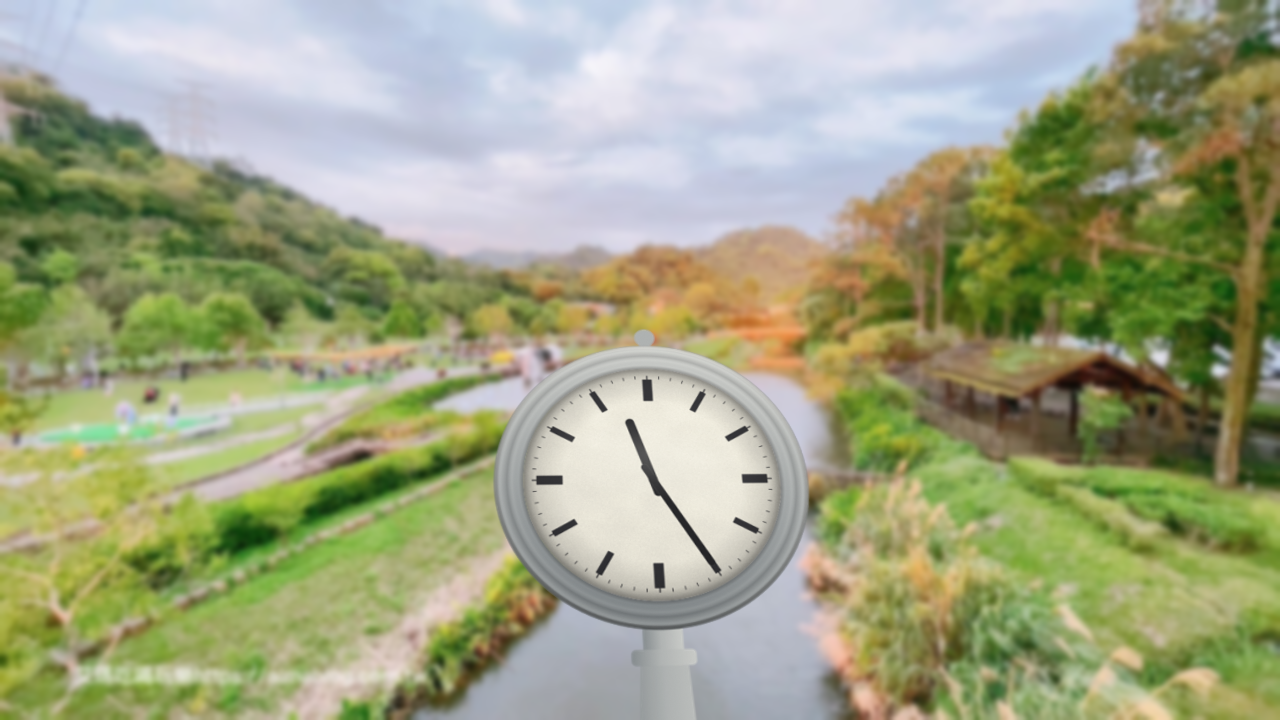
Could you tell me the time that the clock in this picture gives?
11:25
